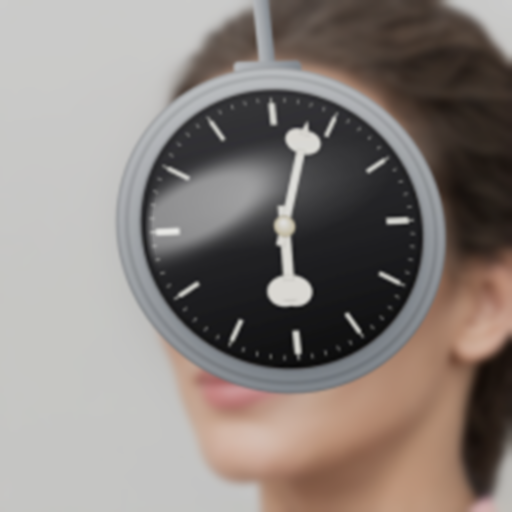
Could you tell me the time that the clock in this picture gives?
6:03
